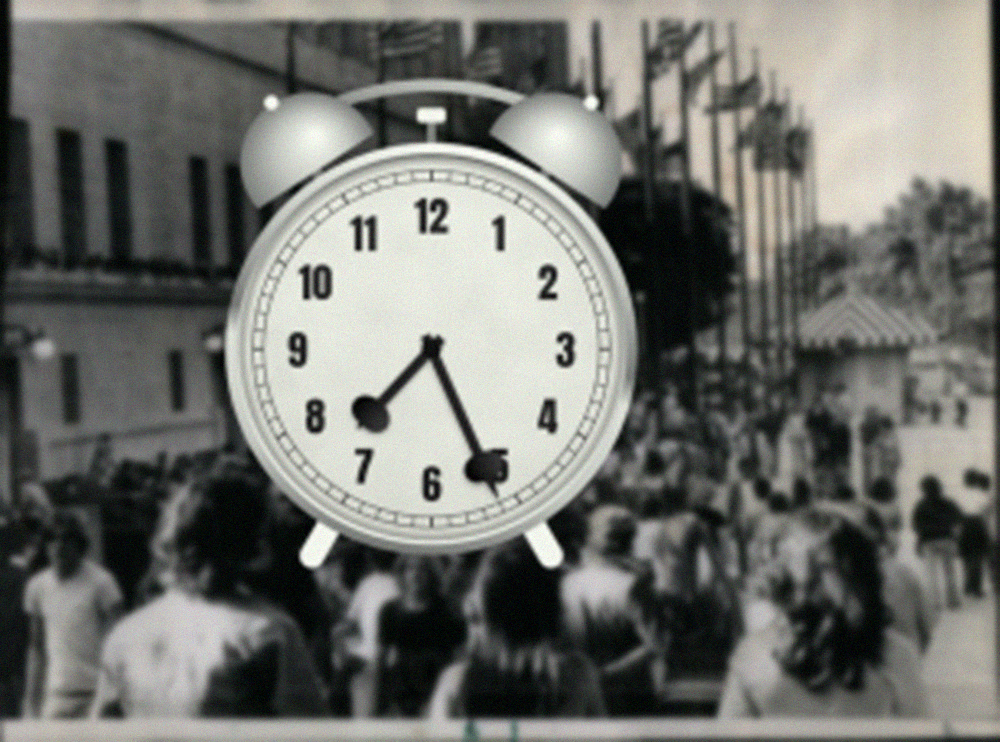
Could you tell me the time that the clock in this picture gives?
7:26
